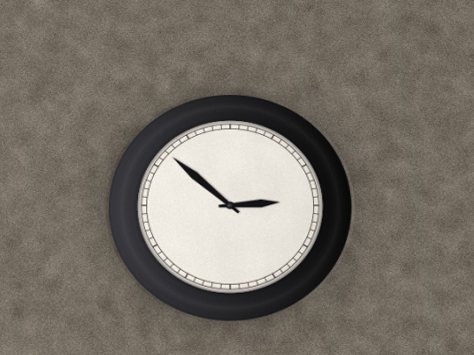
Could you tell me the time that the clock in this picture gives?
2:52
